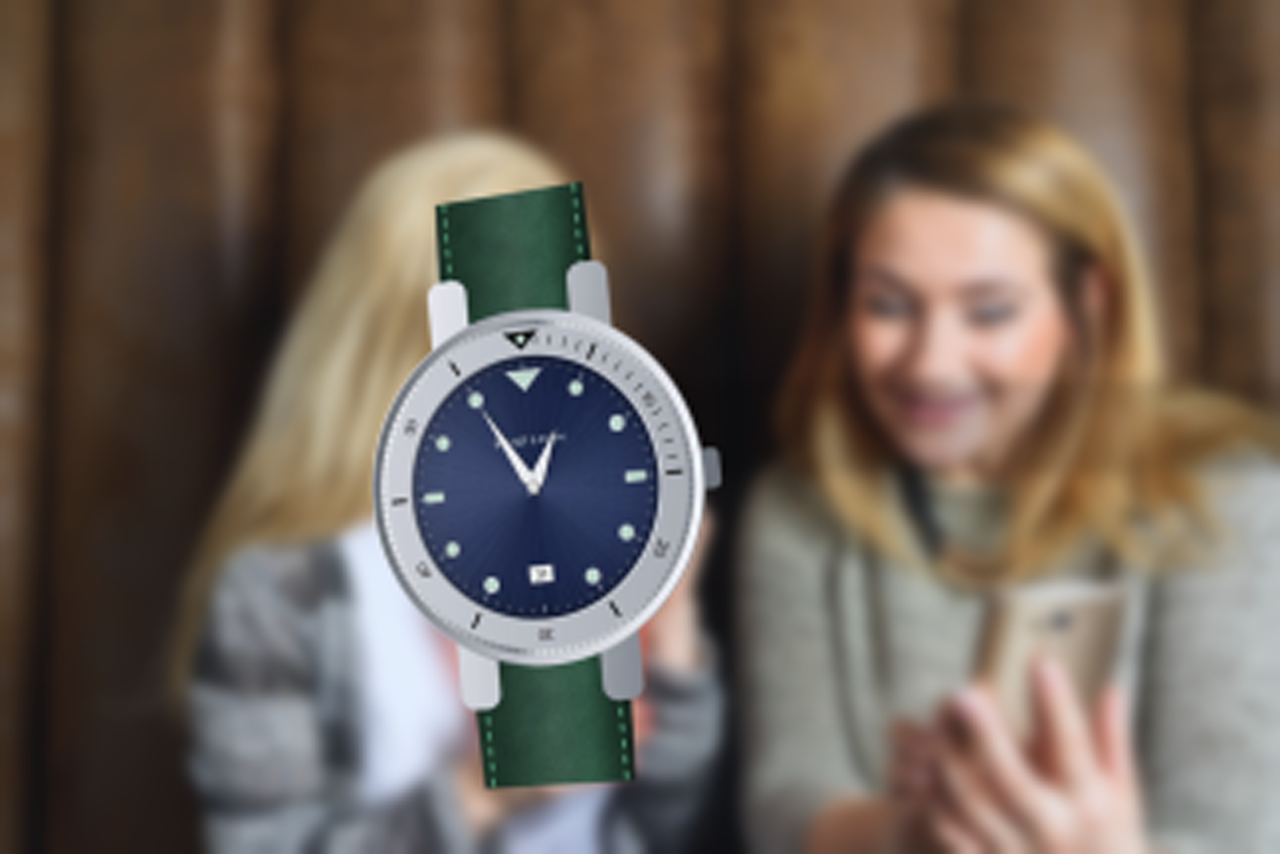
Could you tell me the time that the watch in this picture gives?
12:55
